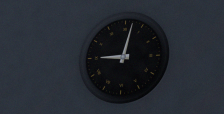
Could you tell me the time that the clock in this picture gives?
9:02
